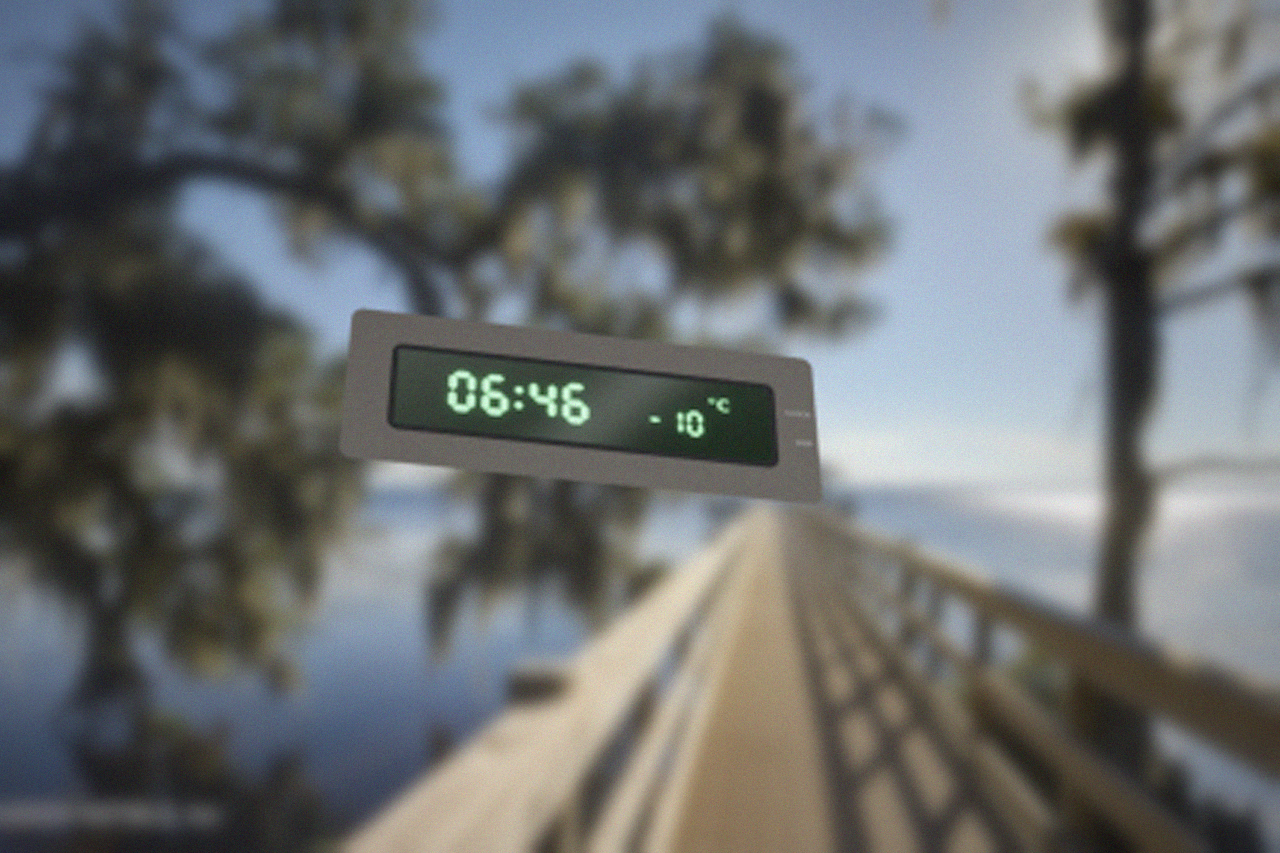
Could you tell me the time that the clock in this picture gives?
6:46
